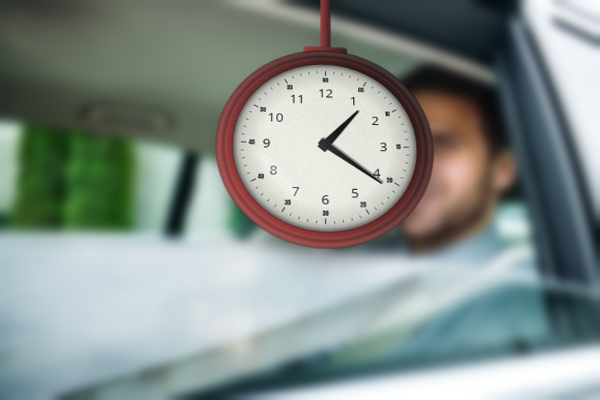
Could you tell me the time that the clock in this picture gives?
1:21
